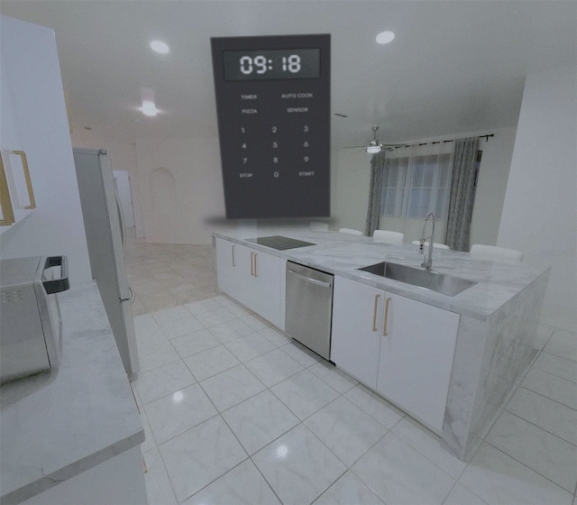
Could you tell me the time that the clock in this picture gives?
9:18
